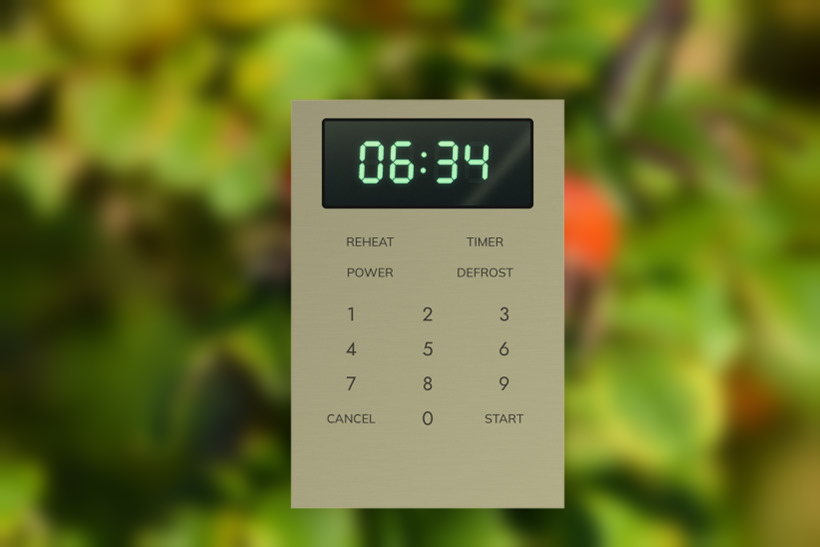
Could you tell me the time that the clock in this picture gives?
6:34
